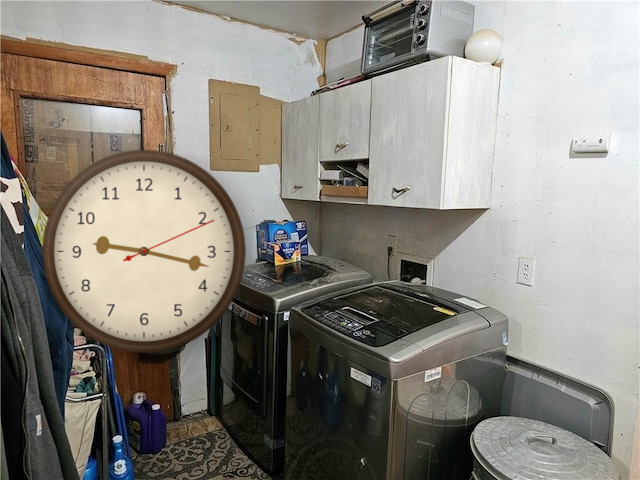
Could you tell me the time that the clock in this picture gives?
9:17:11
